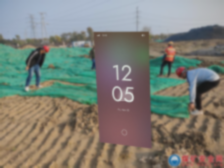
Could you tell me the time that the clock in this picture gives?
12:05
